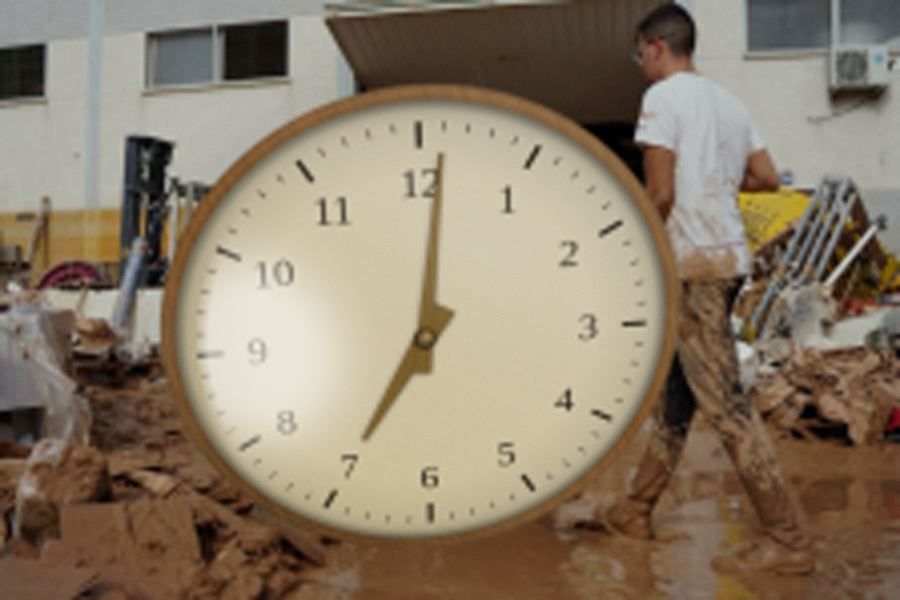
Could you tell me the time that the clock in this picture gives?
7:01
